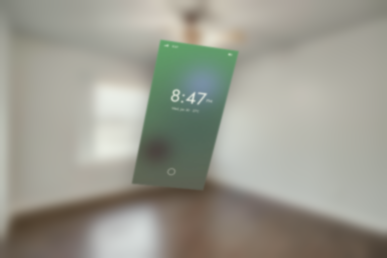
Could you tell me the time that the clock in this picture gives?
8:47
